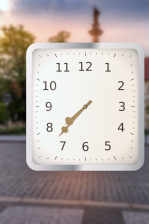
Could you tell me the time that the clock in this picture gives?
7:37
